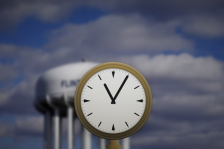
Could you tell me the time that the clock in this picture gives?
11:05
